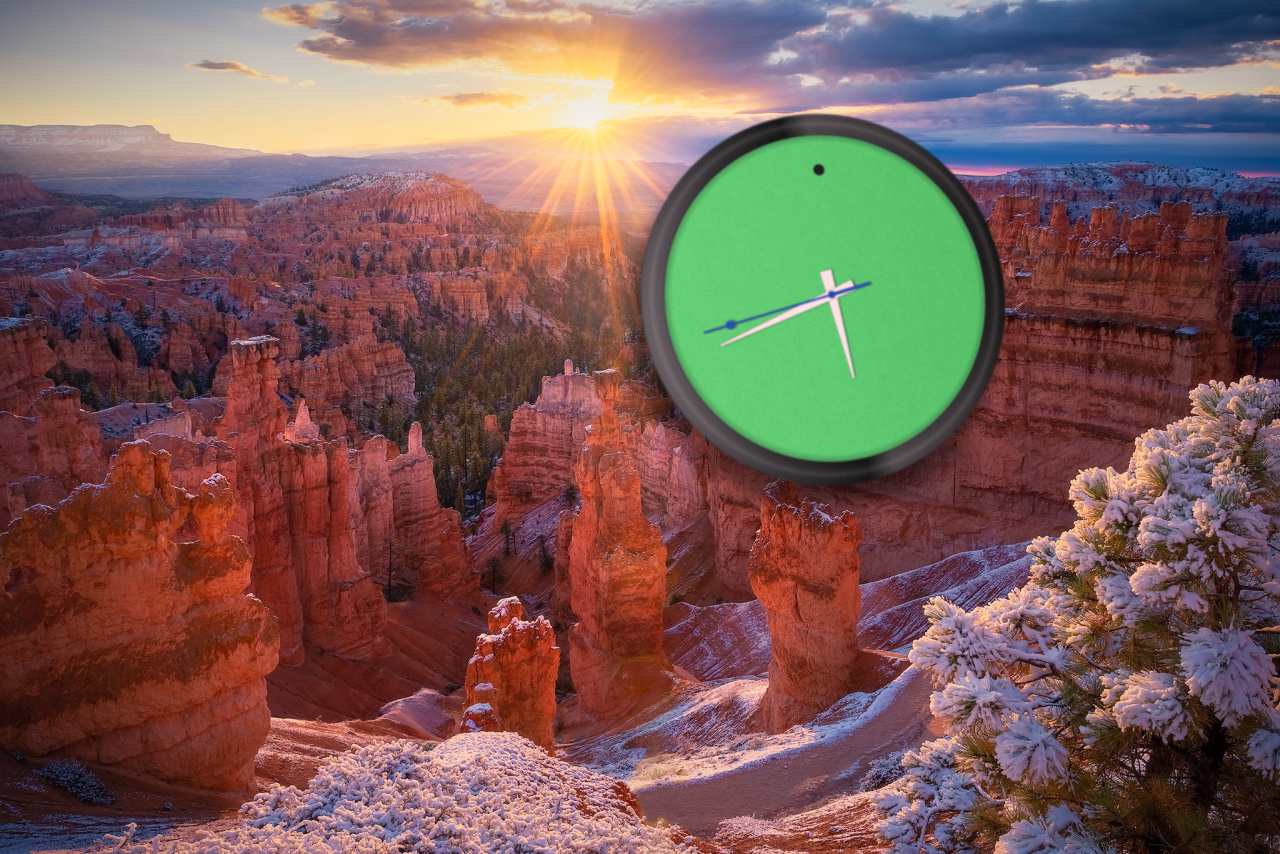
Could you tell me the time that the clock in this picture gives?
5:41:43
